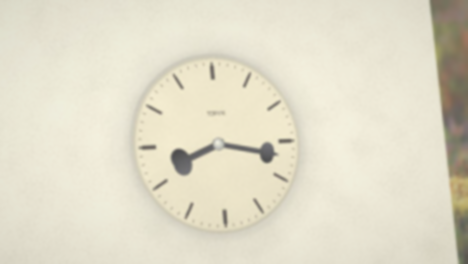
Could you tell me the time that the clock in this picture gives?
8:17
